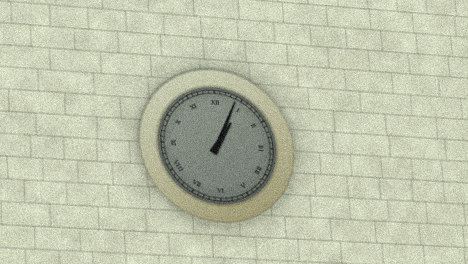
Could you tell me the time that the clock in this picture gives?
1:04
